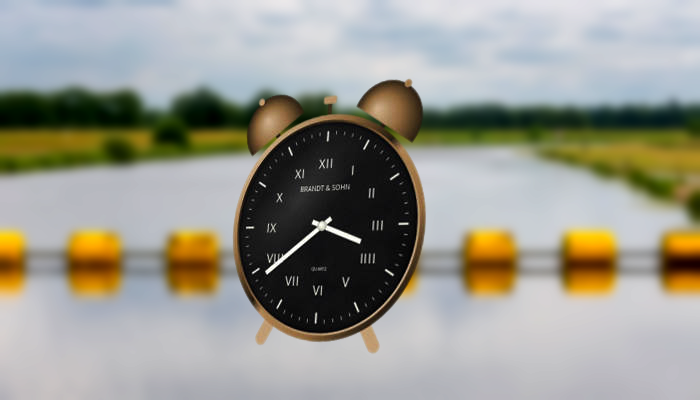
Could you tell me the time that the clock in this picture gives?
3:39
